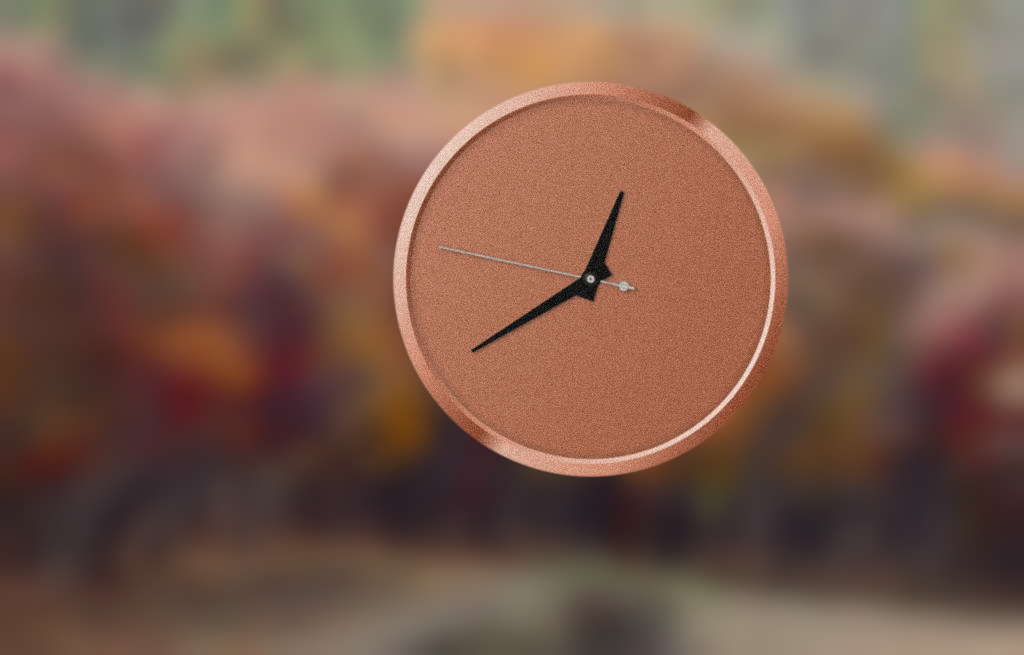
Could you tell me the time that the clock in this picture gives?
12:39:47
